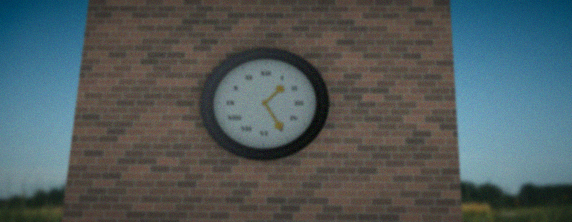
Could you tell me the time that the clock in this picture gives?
1:25
